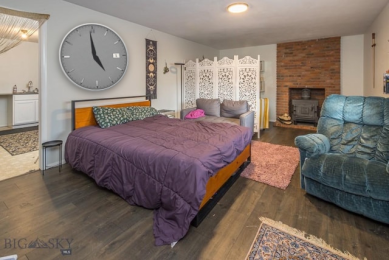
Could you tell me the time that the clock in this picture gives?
4:59
